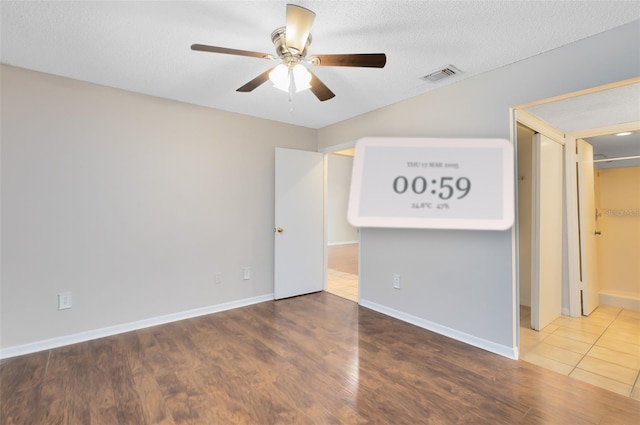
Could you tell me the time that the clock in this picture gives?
0:59
